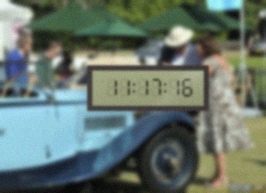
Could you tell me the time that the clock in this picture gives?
11:17:16
